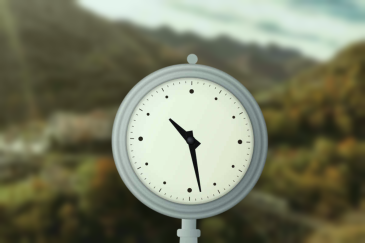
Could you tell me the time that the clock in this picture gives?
10:28
